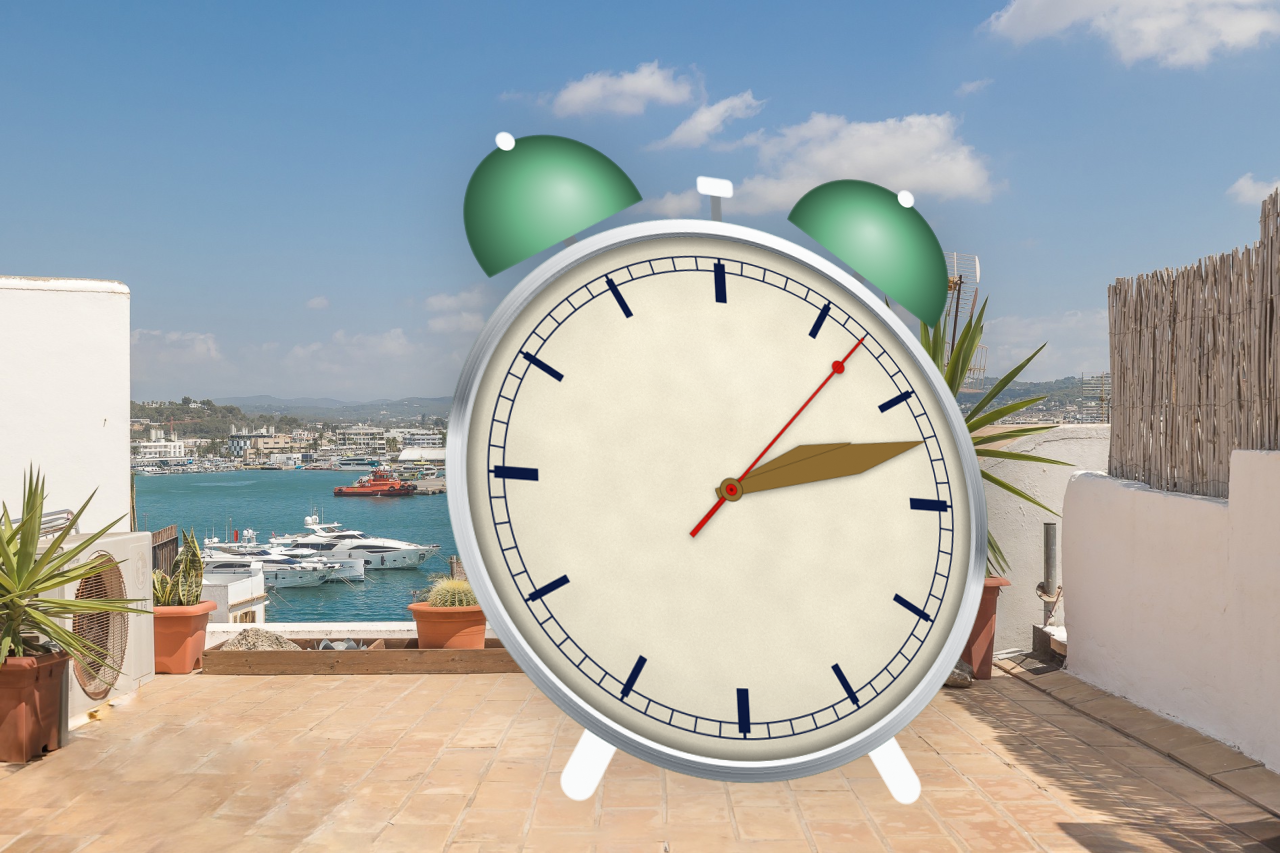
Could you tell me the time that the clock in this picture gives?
2:12:07
